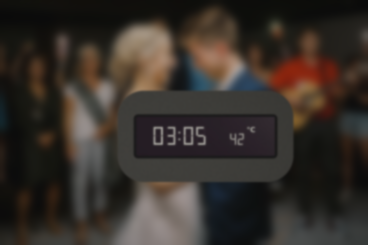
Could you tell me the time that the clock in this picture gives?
3:05
